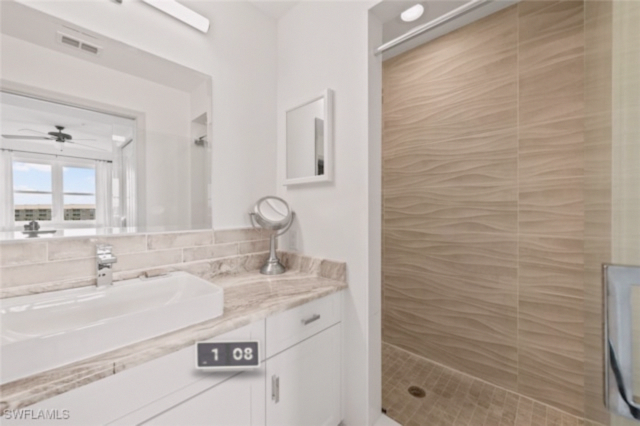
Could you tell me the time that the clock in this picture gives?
1:08
